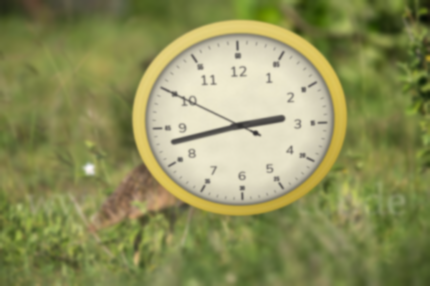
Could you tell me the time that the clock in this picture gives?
2:42:50
